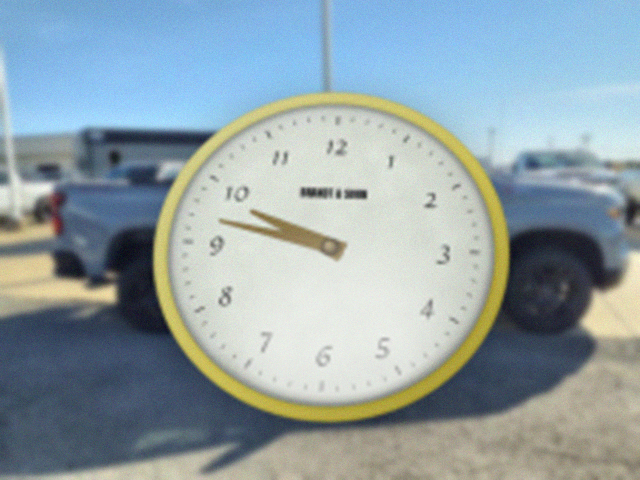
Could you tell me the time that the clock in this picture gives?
9:47
